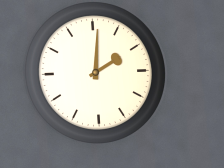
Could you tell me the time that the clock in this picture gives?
2:01
